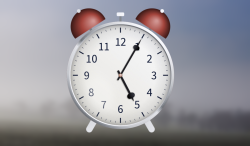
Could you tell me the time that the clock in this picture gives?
5:05
